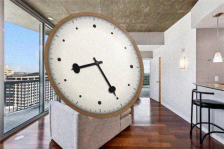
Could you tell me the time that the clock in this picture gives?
8:25
